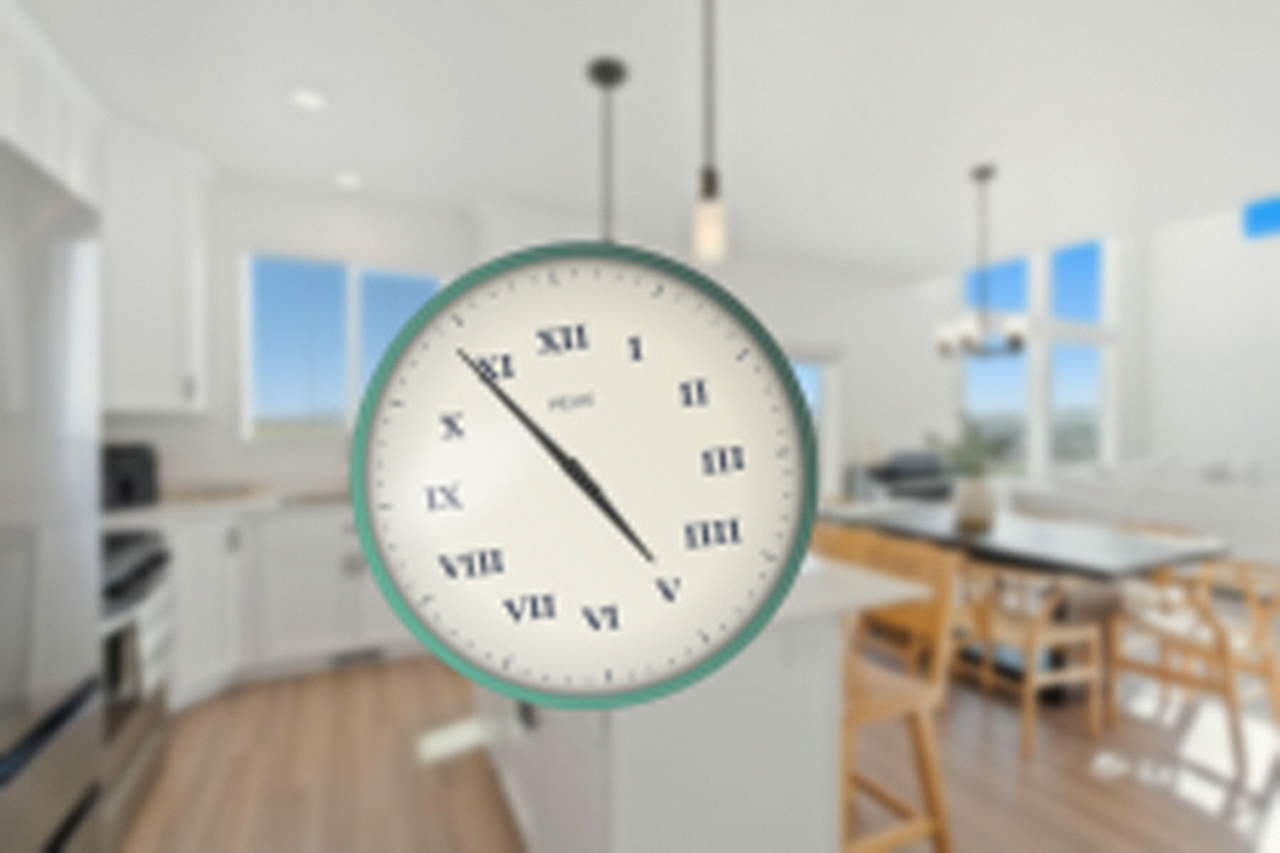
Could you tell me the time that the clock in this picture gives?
4:54
